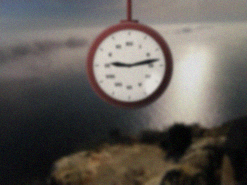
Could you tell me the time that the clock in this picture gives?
9:13
